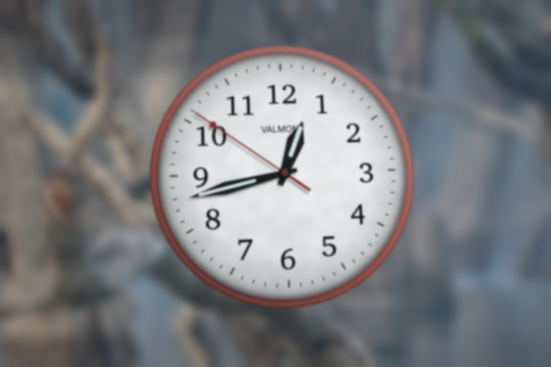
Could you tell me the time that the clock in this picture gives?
12:42:51
